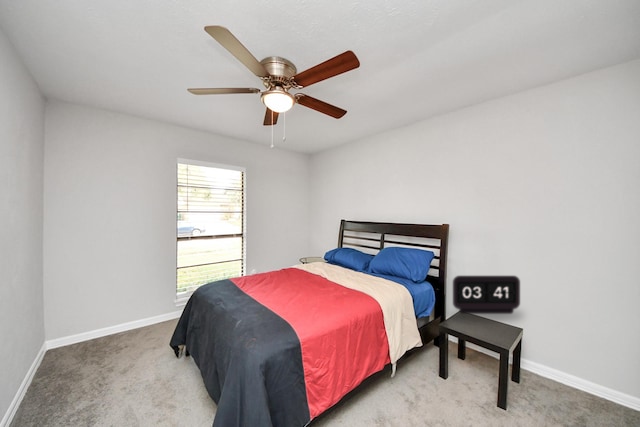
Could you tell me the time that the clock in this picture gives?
3:41
